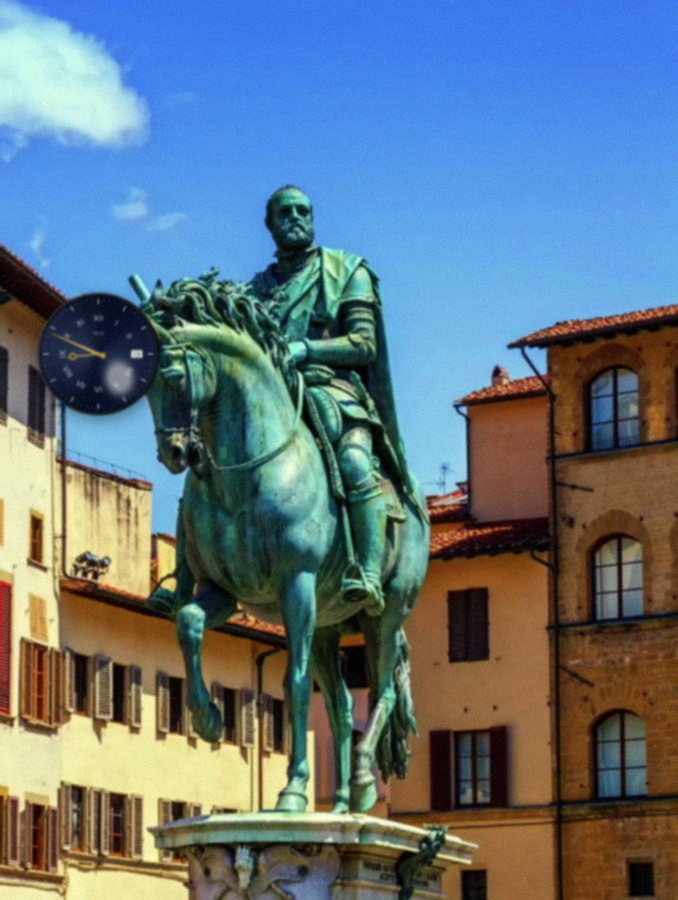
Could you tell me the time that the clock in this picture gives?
8:49
